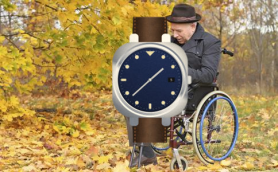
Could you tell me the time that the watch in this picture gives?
1:38
